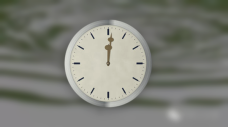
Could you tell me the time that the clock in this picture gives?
12:01
